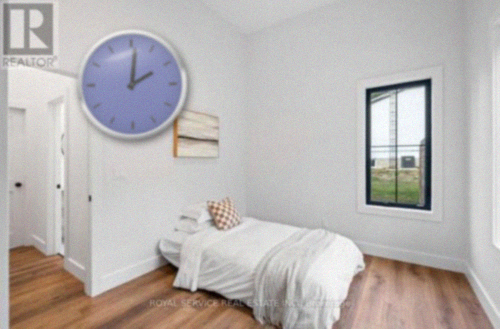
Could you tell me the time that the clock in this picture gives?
2:01
